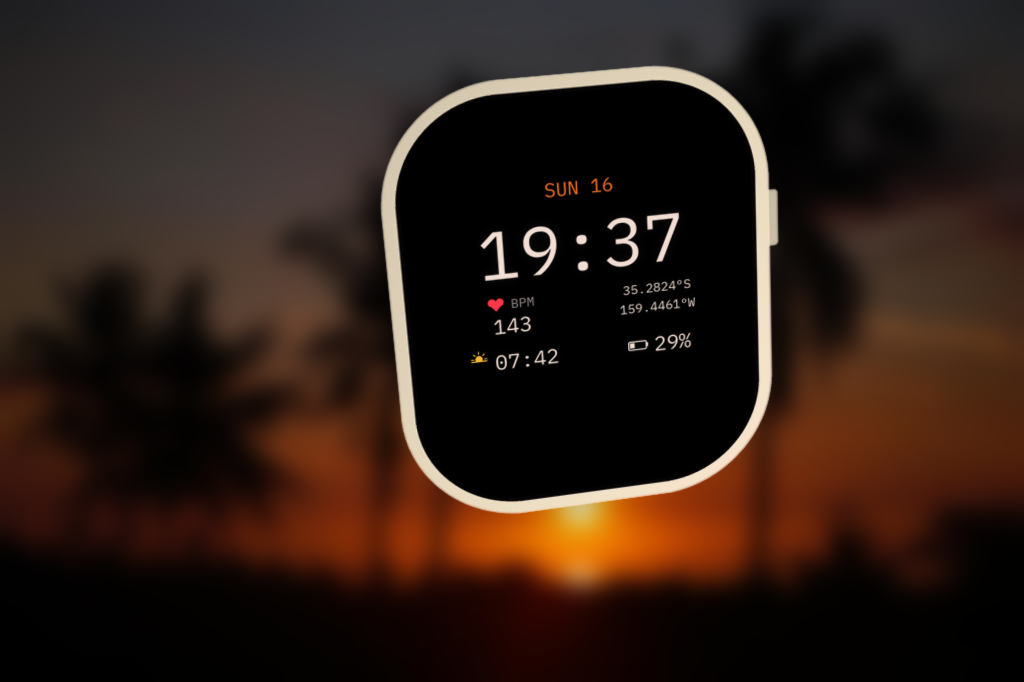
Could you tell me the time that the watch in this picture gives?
19:37
